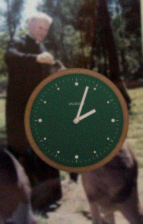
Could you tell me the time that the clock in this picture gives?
2:03
